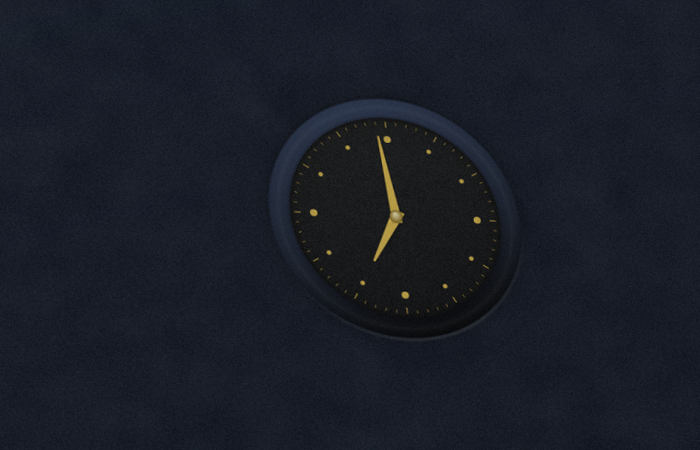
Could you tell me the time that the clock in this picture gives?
6:59
